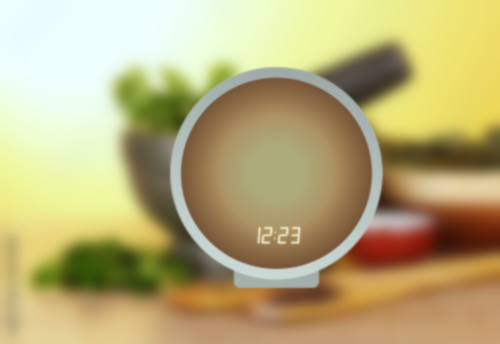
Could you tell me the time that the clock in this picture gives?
12:23
